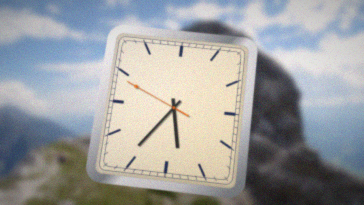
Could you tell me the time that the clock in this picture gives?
5:35:49
